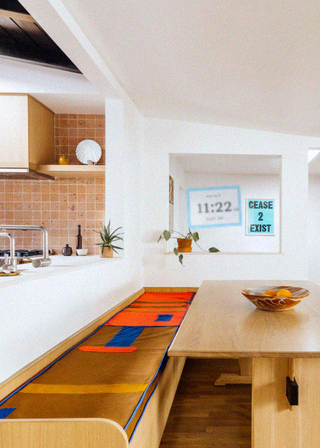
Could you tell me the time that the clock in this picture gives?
11:22
